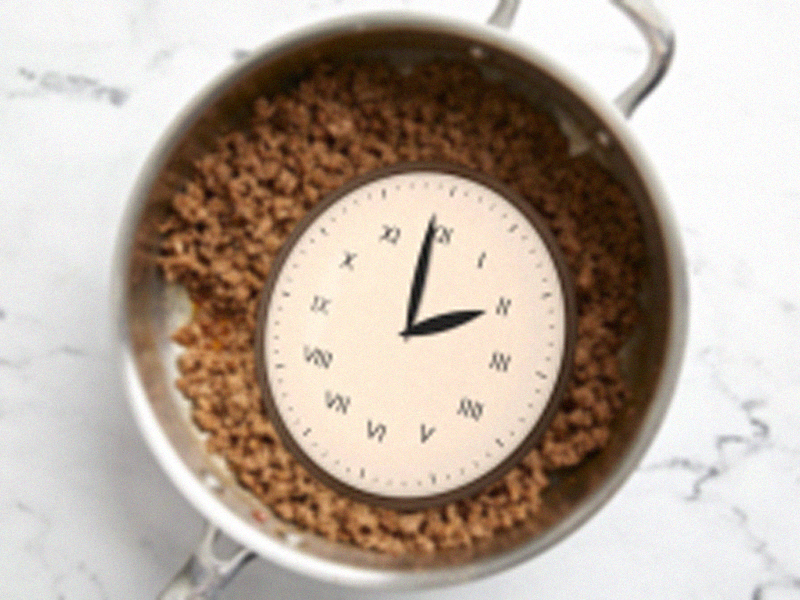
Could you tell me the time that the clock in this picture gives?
1:59
